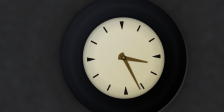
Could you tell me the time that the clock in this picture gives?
3:26
